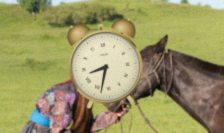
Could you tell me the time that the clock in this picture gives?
8:33
